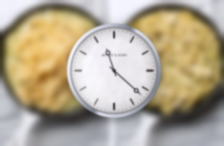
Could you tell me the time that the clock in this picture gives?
11:22
